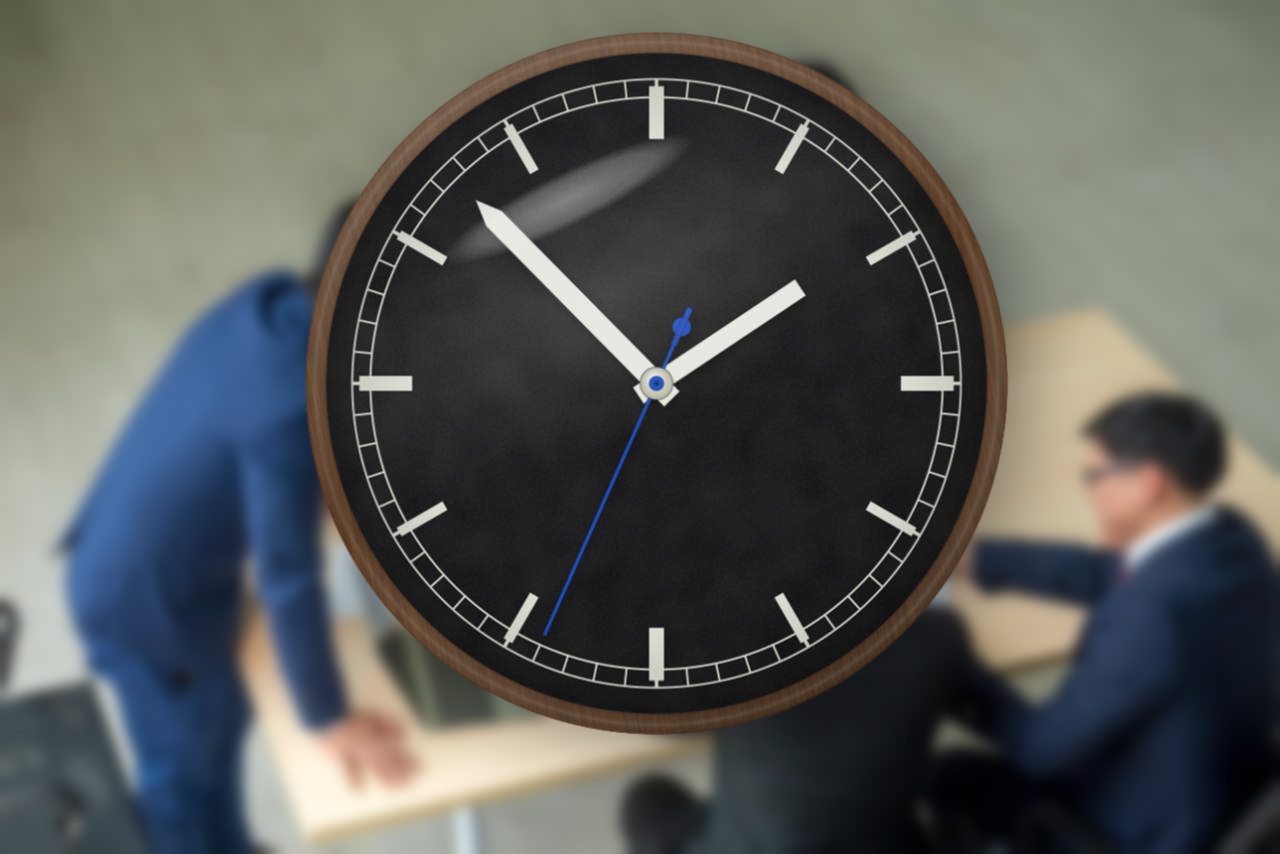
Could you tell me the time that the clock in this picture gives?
1:52:34
